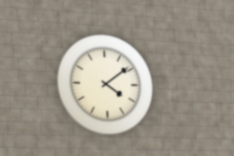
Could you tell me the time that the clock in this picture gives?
4:09
